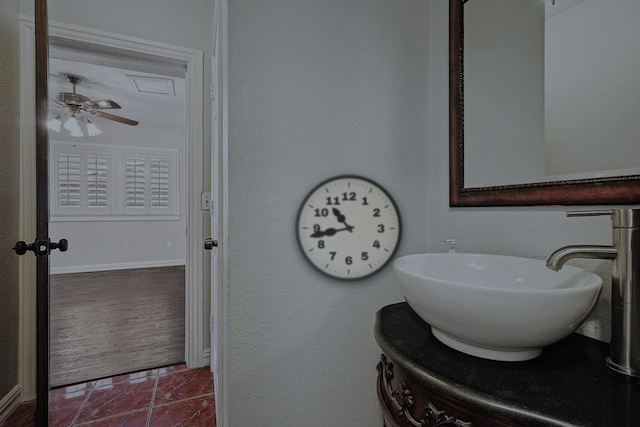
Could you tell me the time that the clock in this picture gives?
10:43
